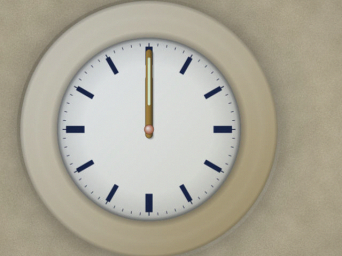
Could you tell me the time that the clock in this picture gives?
12:00
